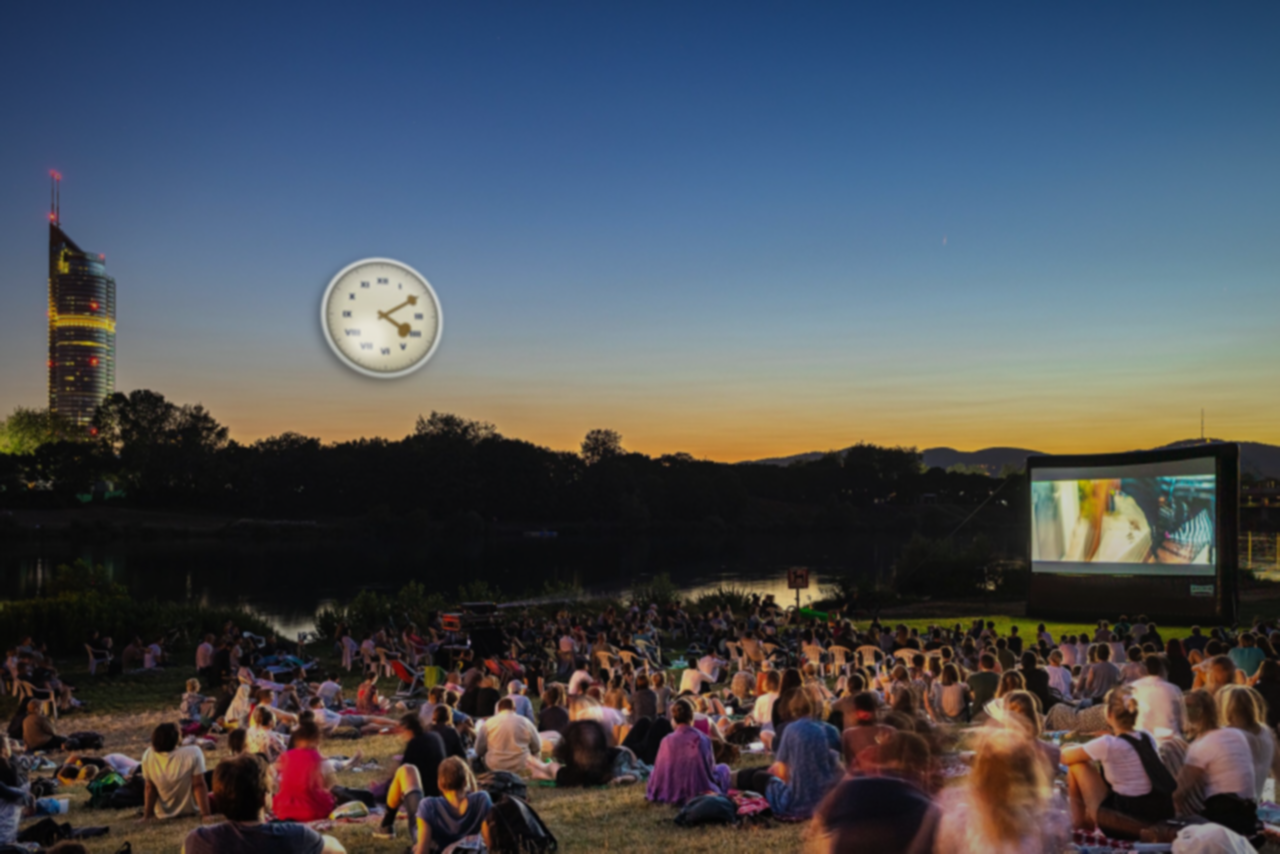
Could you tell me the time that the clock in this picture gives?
4:10
